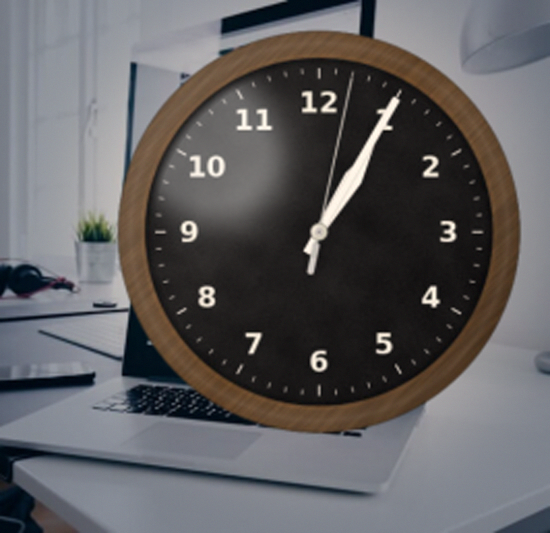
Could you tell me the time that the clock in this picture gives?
1:05:02
